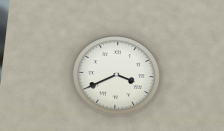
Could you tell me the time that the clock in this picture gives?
3:40
